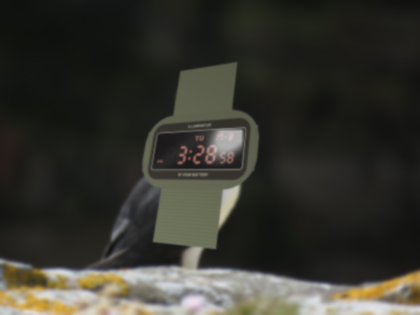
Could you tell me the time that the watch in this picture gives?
3:28:58
